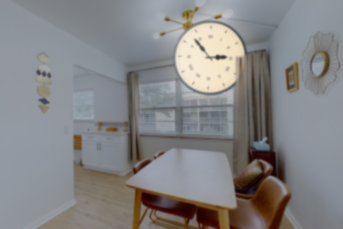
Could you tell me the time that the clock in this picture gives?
2:53
